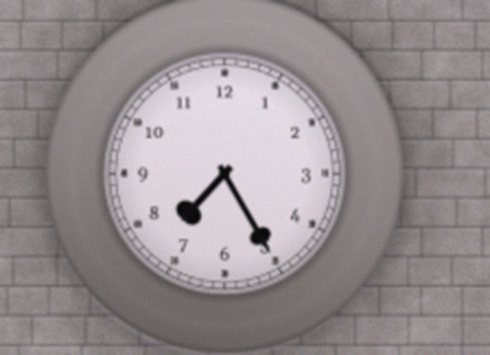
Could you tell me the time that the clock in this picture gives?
7:25
